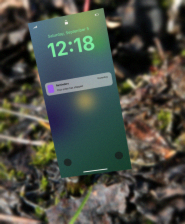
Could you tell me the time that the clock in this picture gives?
12:18
